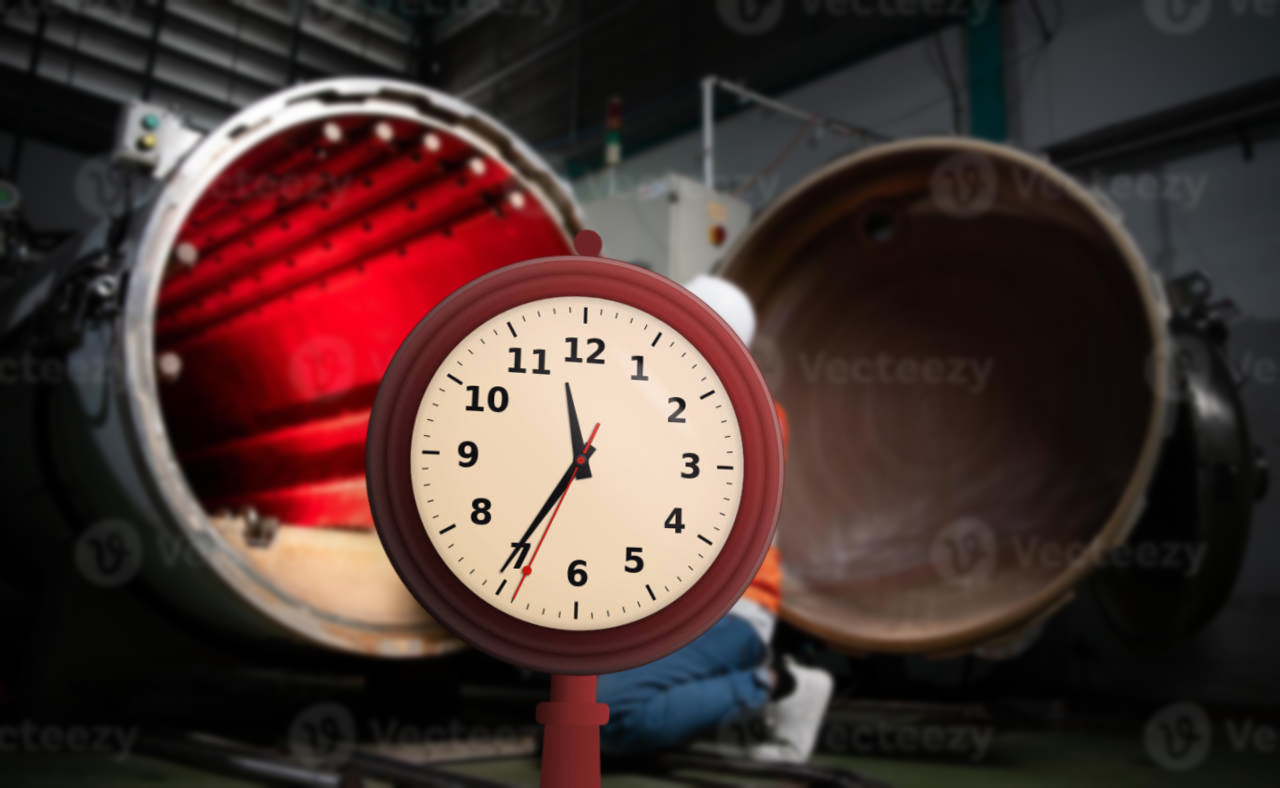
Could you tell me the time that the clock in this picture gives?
11:35:34
